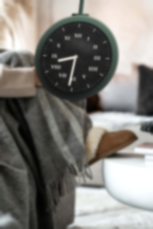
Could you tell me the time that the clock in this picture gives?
8:31
